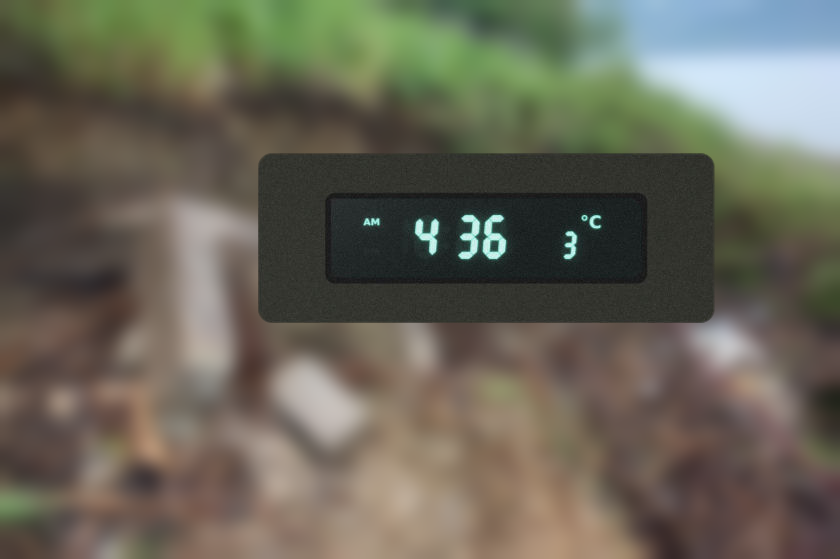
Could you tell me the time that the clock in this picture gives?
4:36
